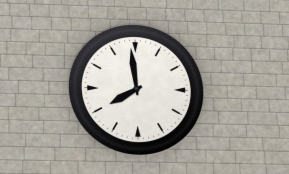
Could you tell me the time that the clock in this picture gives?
7:59
